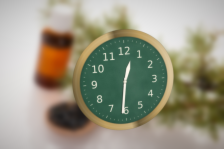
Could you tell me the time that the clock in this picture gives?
12:31
